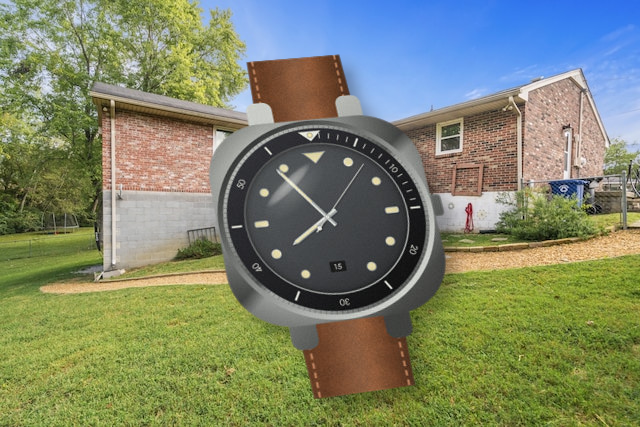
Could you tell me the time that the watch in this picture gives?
7:54:07
